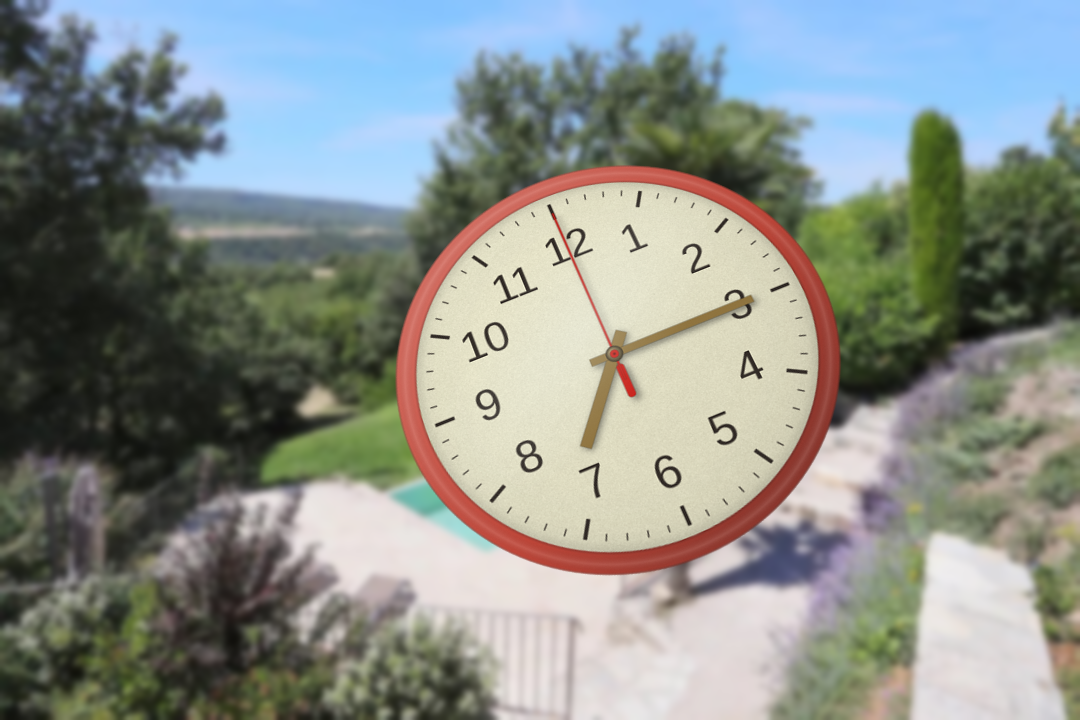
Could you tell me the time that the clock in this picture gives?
7:15:00
